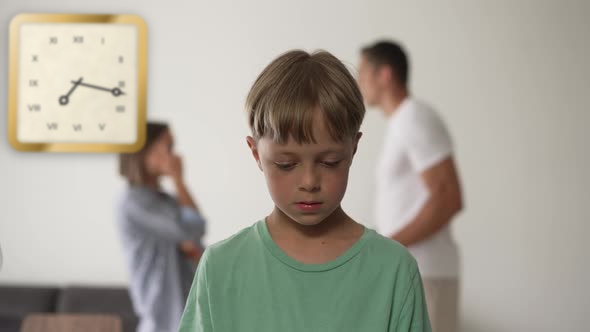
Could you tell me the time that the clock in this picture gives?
7:17
